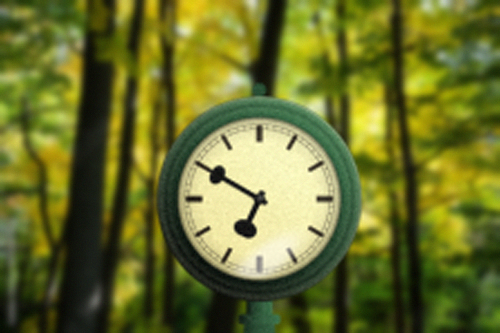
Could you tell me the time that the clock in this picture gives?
6:50
